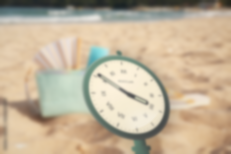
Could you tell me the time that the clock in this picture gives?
3:51
